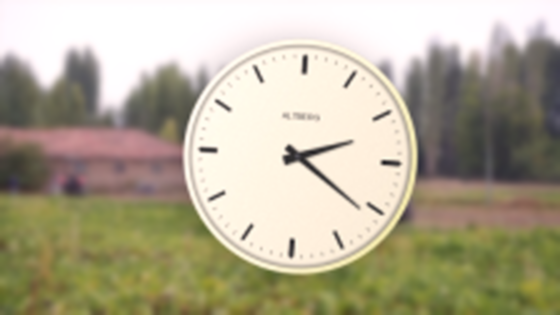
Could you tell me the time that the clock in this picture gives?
2:21
